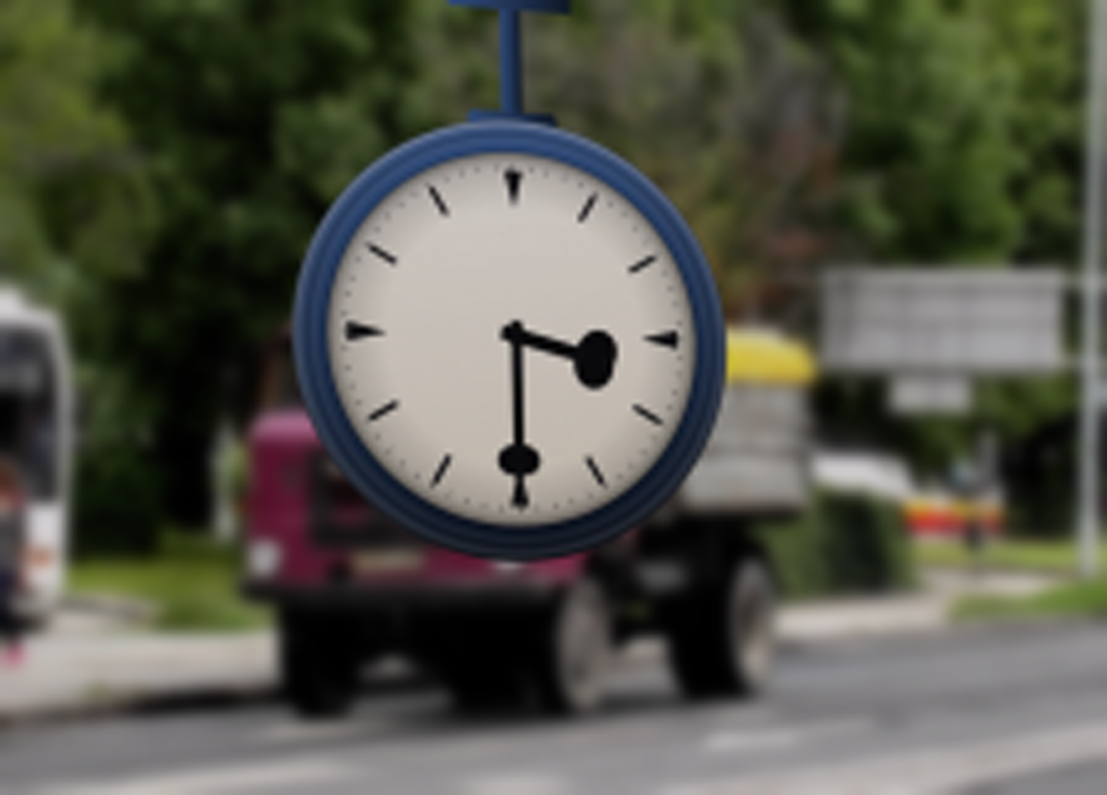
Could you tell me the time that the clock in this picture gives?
3:30
